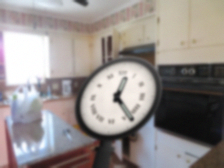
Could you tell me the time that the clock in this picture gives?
12:23
